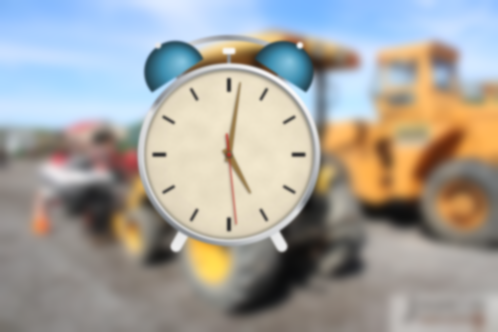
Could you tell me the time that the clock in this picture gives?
5:01:29
